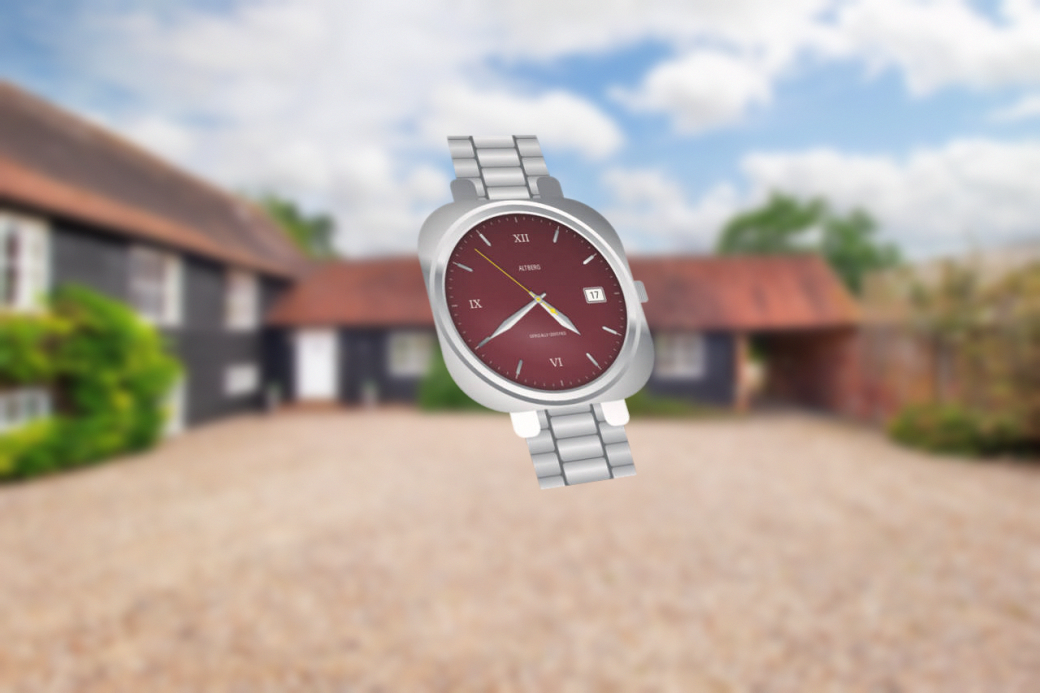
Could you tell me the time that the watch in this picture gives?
4:39:53
